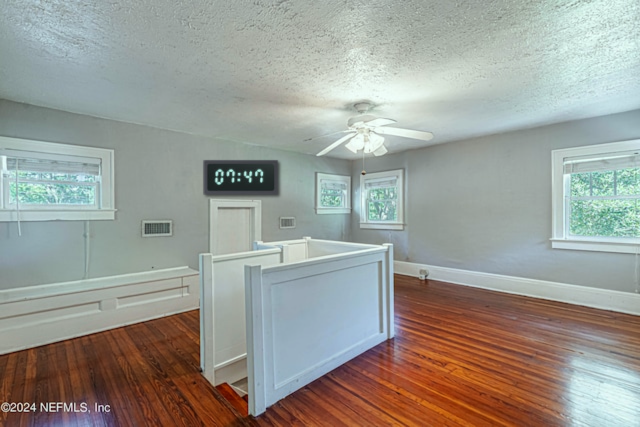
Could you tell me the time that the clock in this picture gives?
7:47
